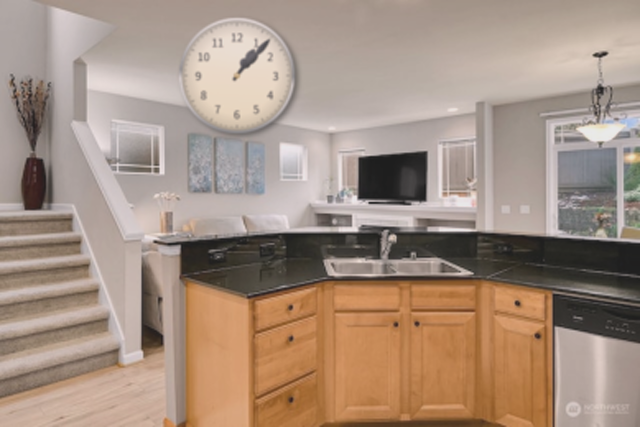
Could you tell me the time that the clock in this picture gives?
1:07
